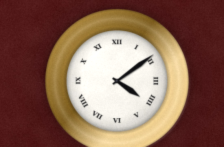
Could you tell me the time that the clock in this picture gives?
4:09
